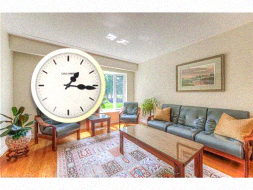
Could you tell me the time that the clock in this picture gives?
1:16
